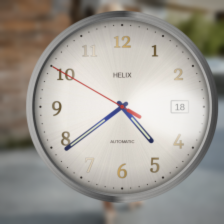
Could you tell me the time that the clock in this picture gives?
4:38:50
